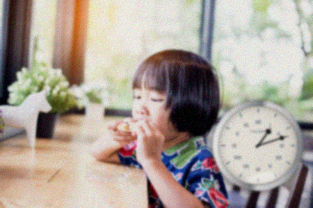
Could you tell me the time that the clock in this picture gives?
1:12
